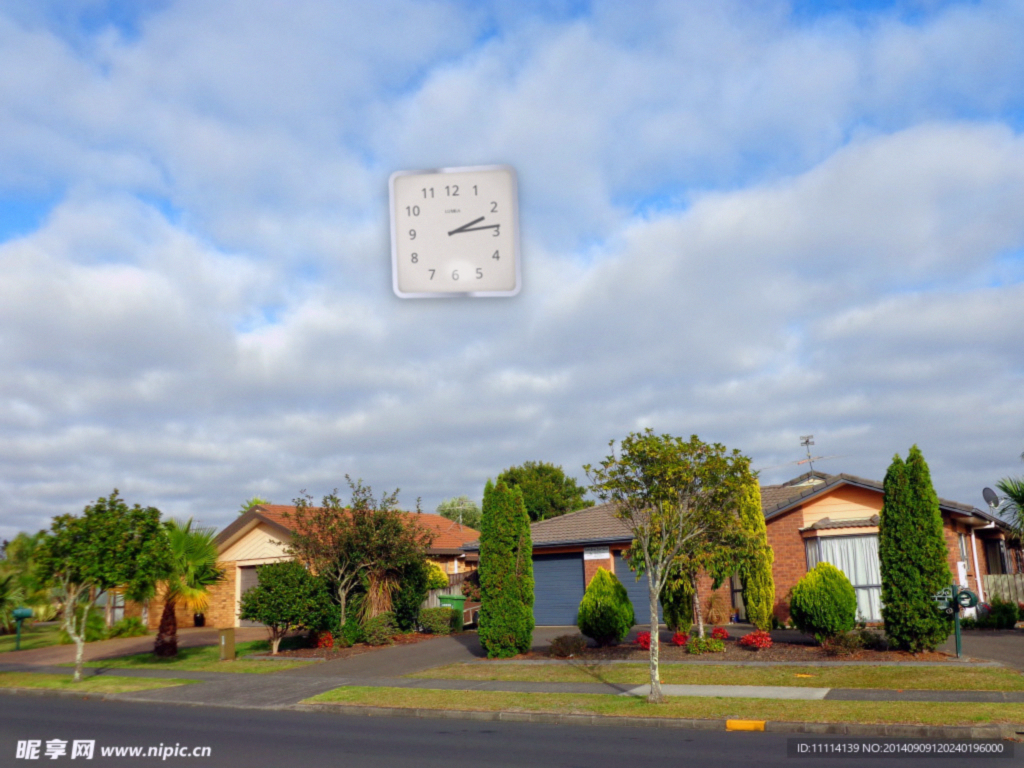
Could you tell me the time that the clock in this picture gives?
2:14
